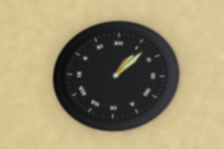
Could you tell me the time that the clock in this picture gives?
1:07
